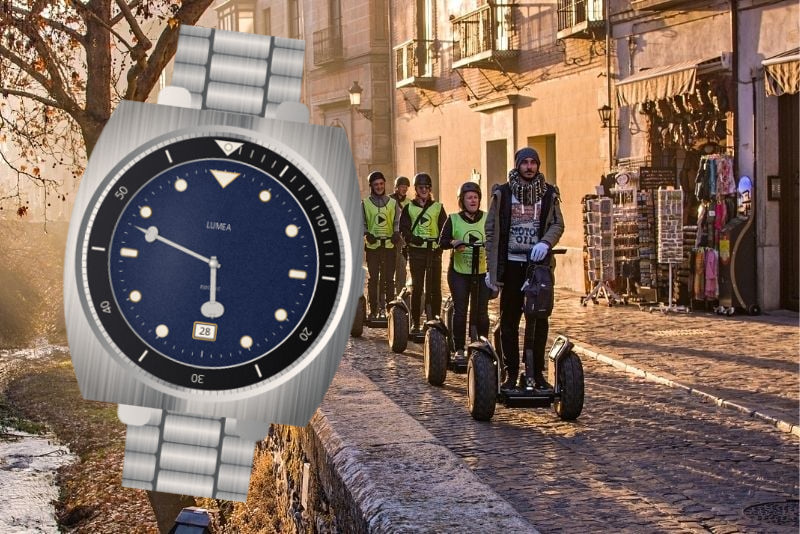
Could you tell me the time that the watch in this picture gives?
5:48
